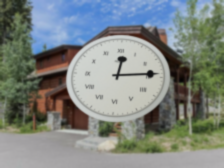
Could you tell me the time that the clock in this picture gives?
12:14
